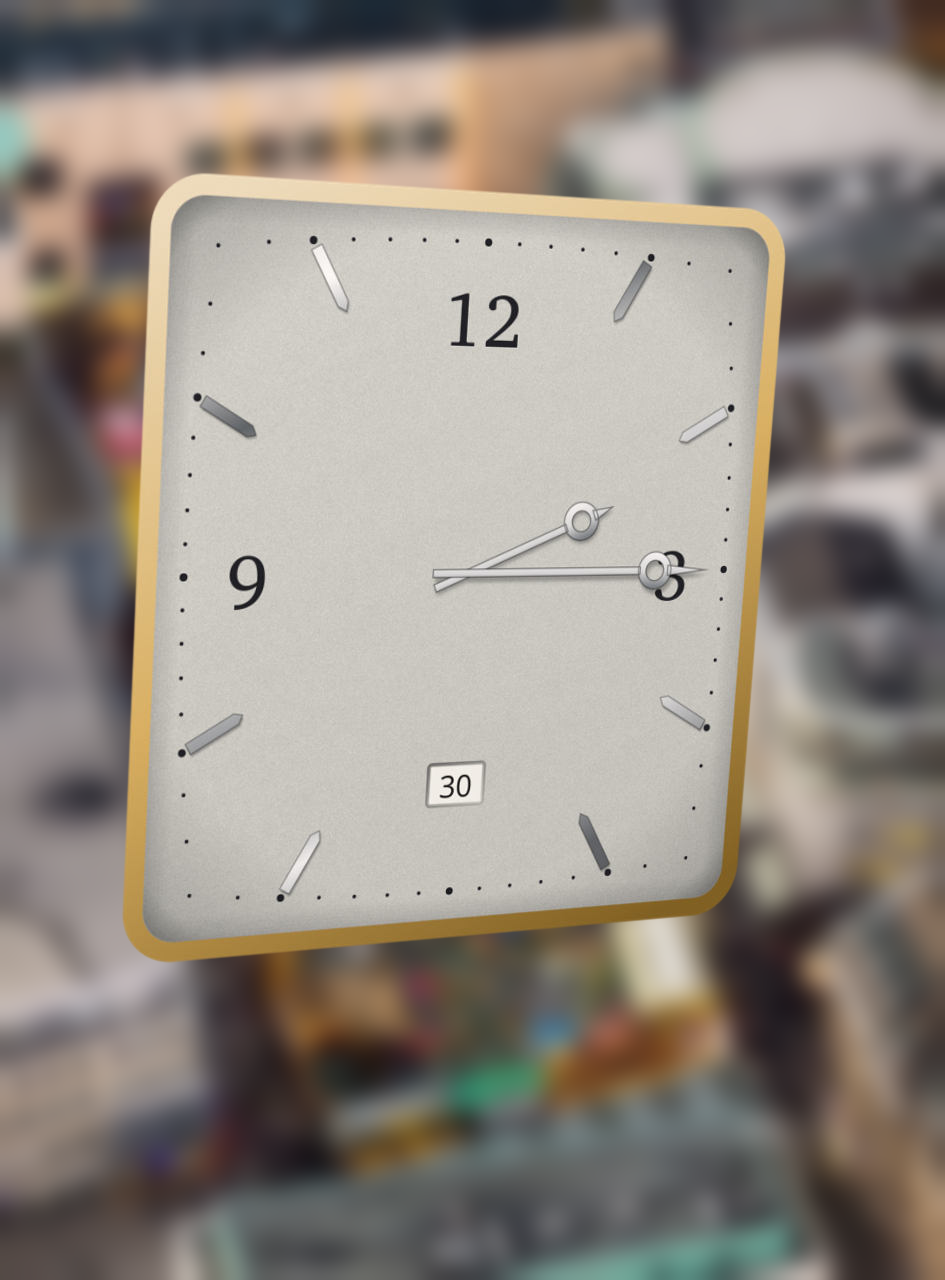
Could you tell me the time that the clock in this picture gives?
2:15
